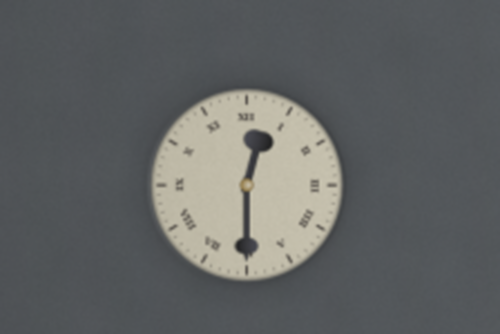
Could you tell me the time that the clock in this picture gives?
12:30
